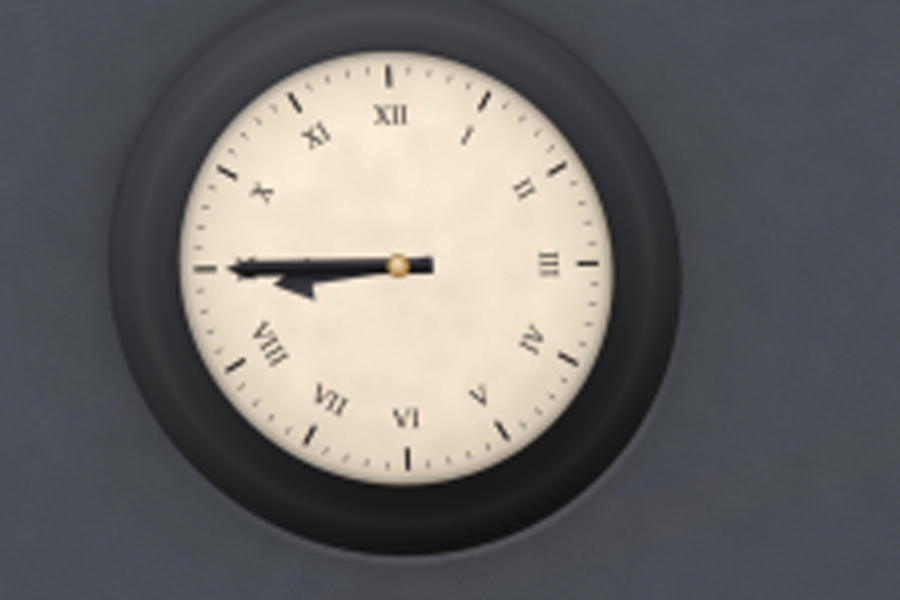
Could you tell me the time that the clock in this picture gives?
8:45
